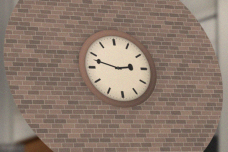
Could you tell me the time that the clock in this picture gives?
2:48
